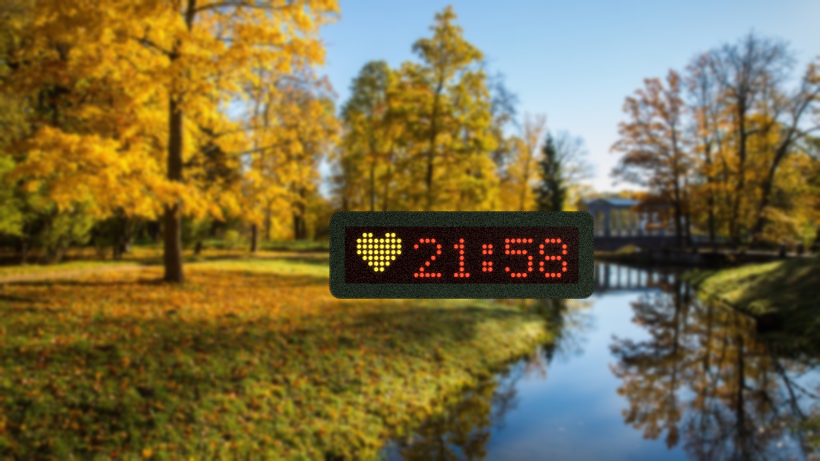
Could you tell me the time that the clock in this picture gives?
21:58
